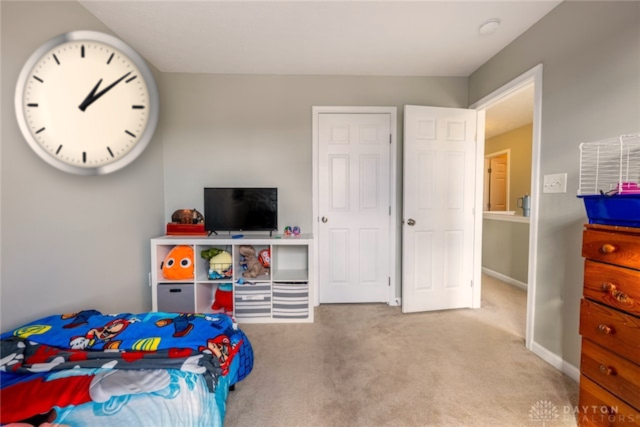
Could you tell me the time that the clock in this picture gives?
1:09
